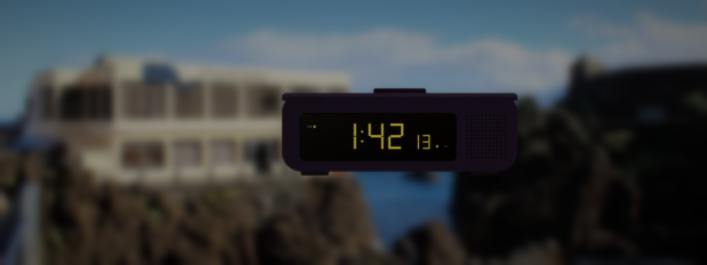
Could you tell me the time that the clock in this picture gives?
1:42:13
